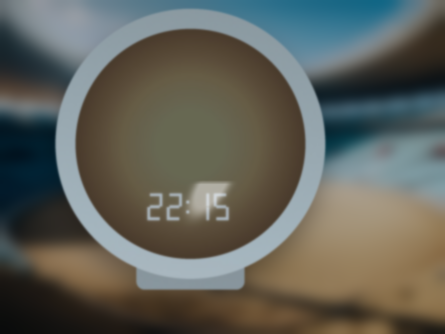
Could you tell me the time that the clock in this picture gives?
22:15
